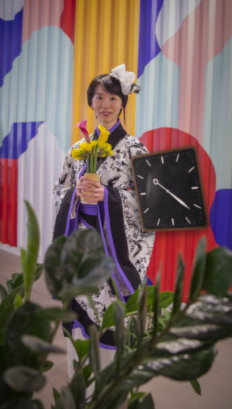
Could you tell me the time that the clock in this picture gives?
10:22
